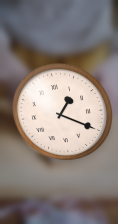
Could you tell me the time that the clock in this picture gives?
1:20
